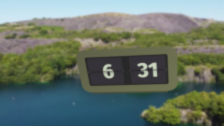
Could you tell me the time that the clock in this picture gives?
6:31
